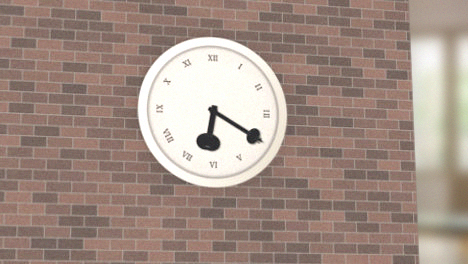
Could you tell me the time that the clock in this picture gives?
6:20
